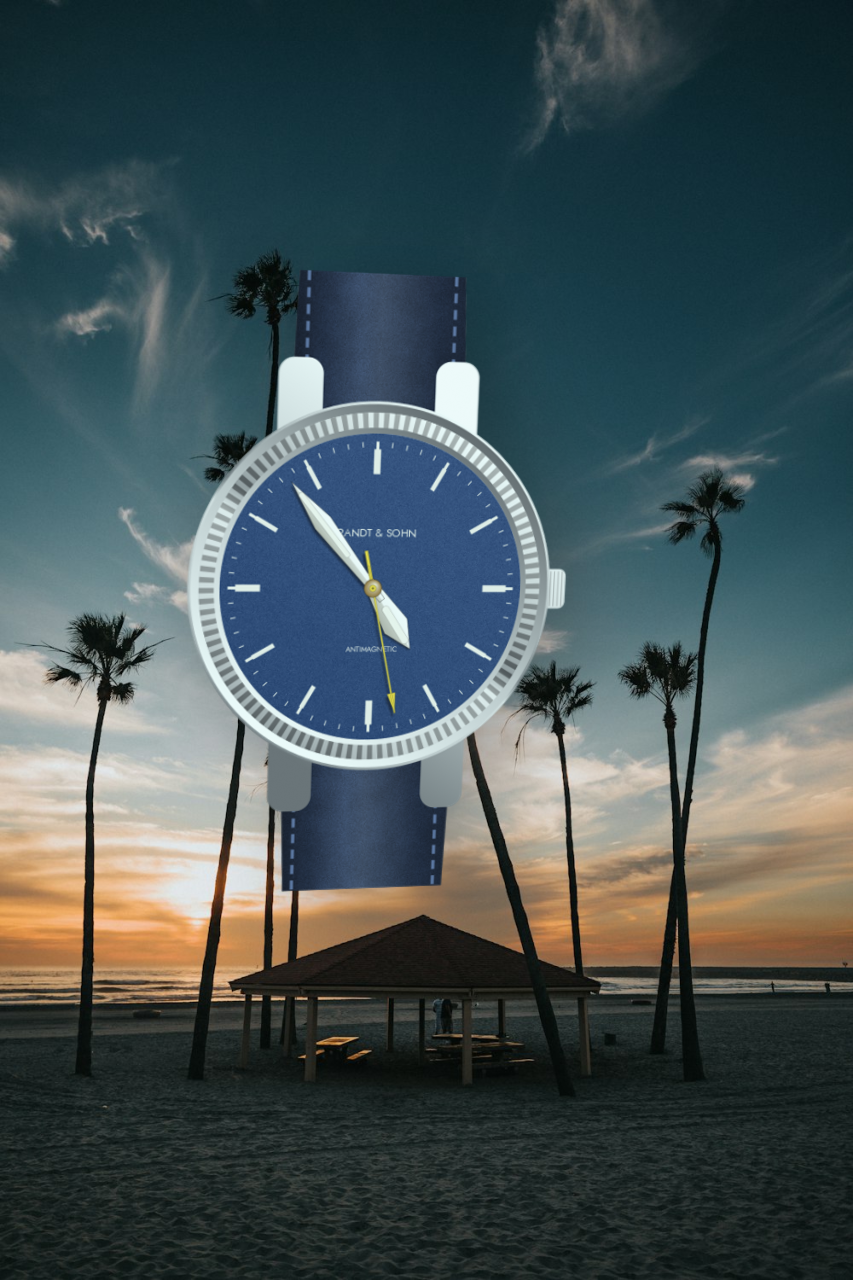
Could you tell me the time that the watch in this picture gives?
4:53:28
